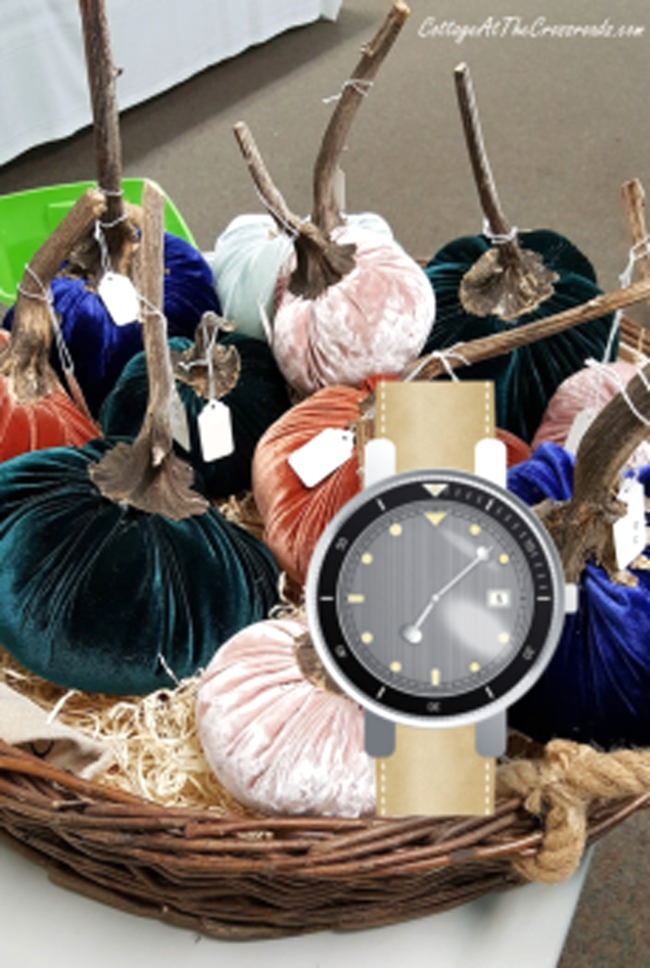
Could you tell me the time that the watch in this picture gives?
7:08
